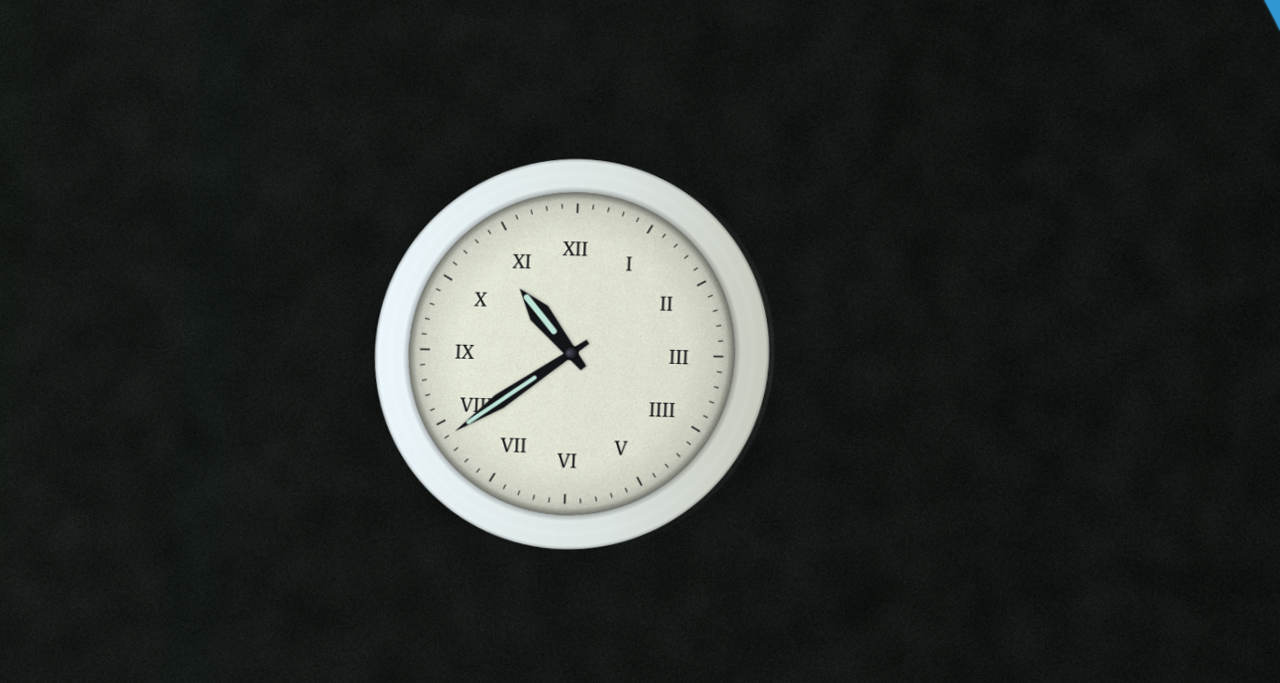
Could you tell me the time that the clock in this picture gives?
10:39
